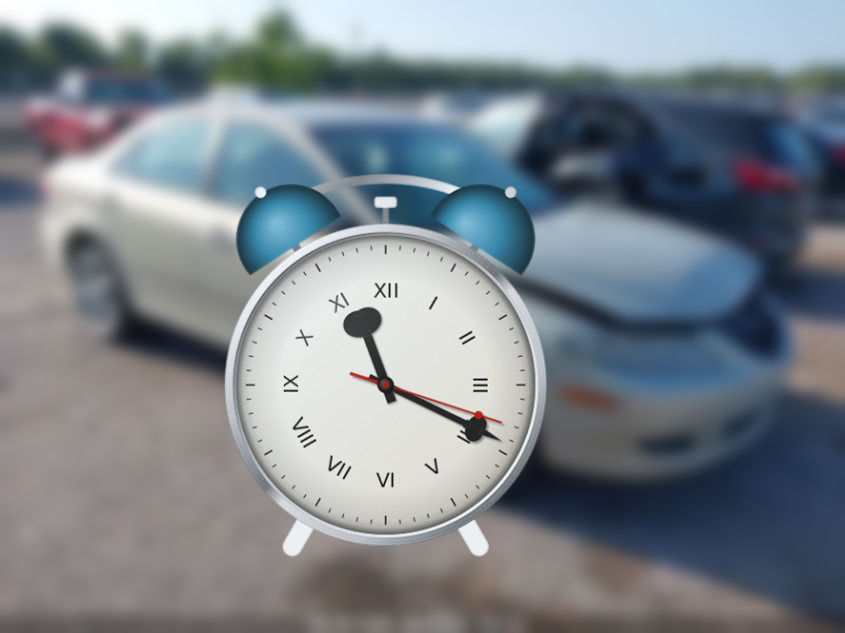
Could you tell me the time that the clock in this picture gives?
11:19:18
